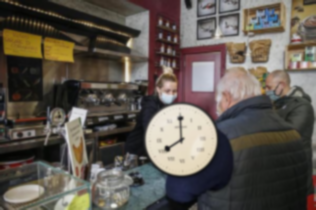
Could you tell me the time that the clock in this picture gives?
8:00
